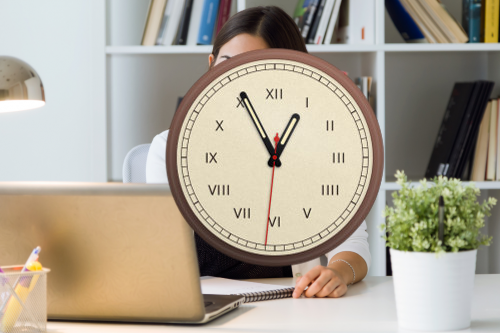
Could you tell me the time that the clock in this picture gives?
12:55:31
